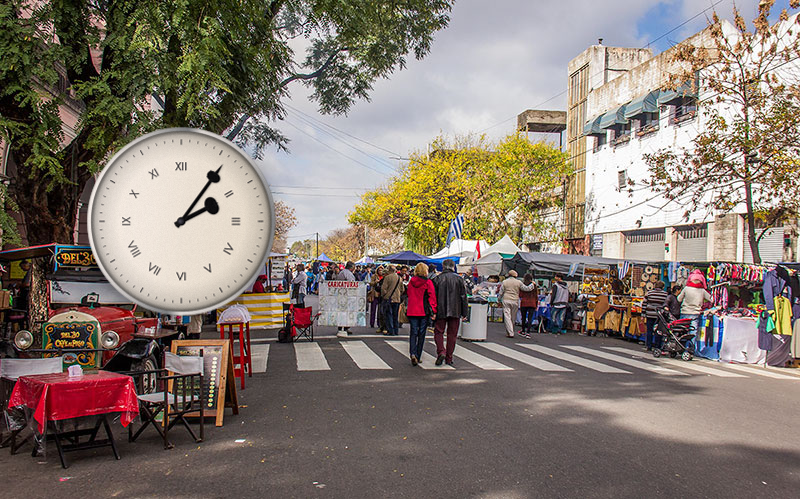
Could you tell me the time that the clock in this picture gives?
2:06
